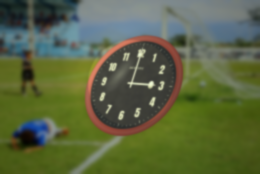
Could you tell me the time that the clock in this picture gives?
3:00
